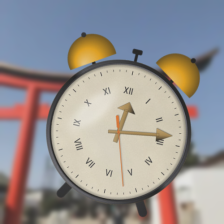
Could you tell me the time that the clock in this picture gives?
12:13:27
